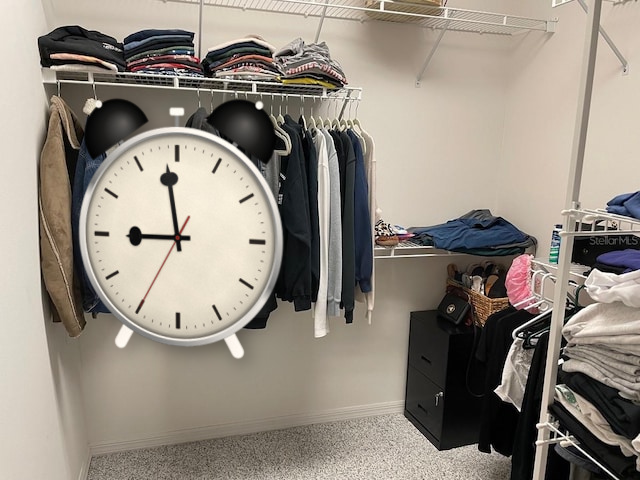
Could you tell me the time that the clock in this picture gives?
8:58:35
